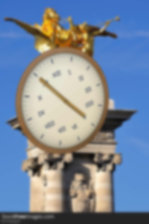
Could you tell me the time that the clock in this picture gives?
4:55
